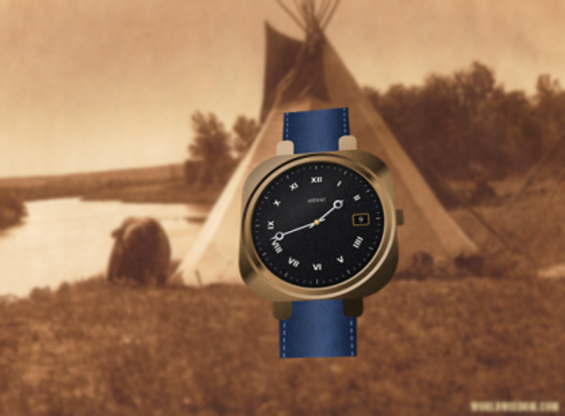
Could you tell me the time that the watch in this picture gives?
1:42
